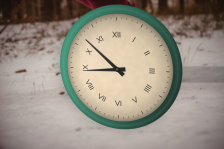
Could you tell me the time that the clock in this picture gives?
8:52
